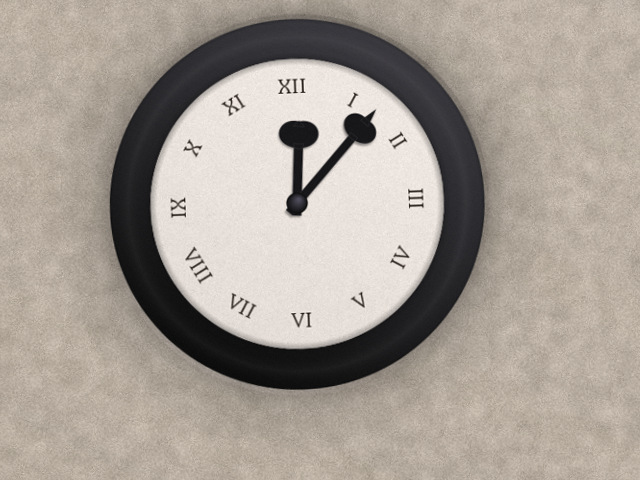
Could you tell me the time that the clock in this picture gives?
12:07
